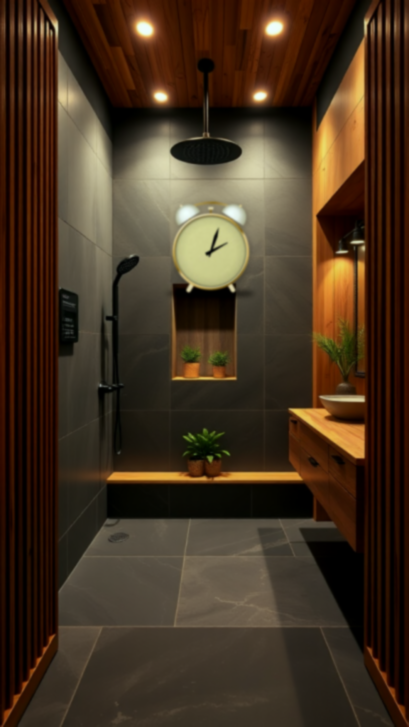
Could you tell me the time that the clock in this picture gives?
2:03
